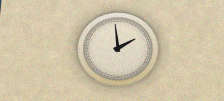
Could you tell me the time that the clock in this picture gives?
1:59
